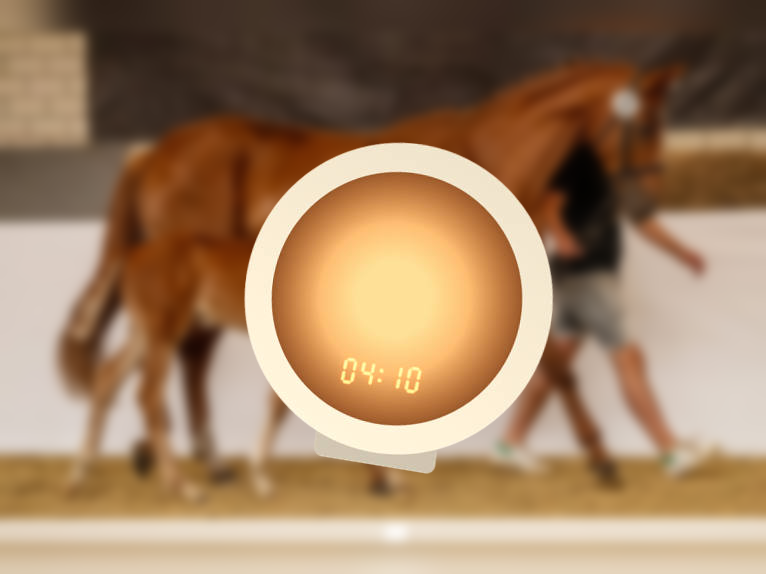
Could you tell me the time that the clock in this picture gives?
4:10
